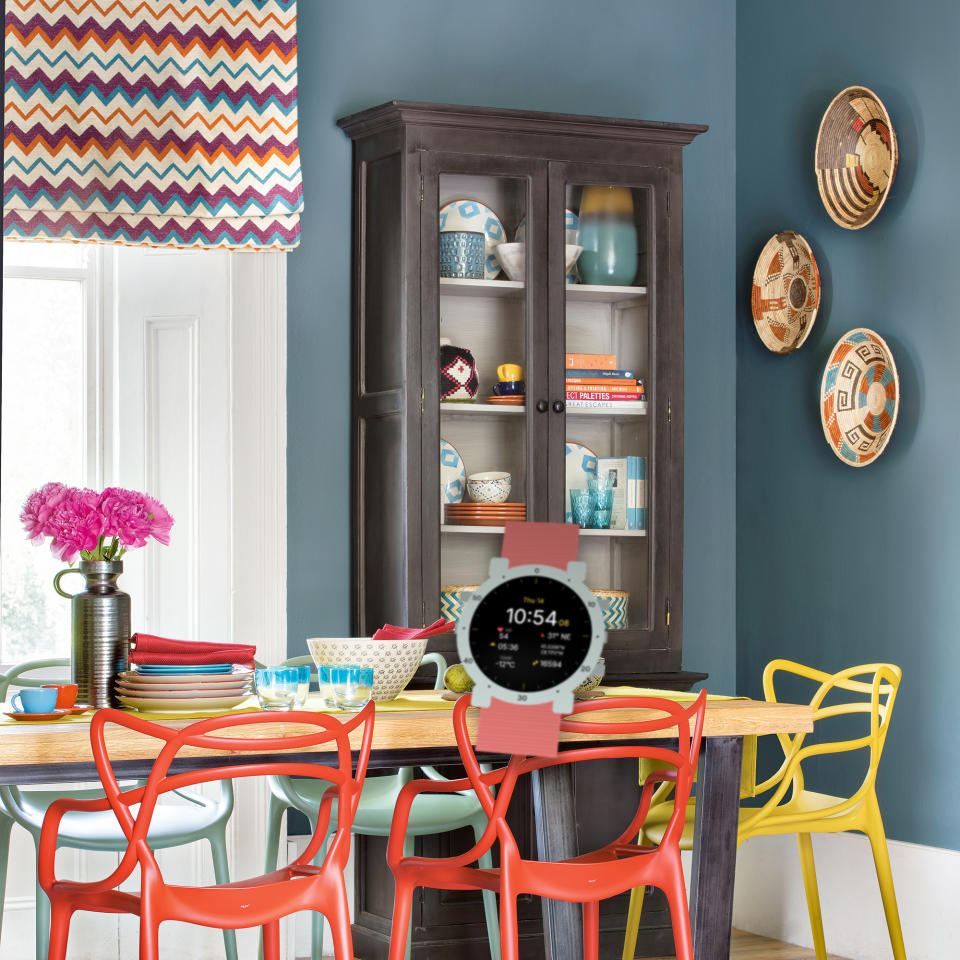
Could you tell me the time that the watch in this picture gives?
10:54
